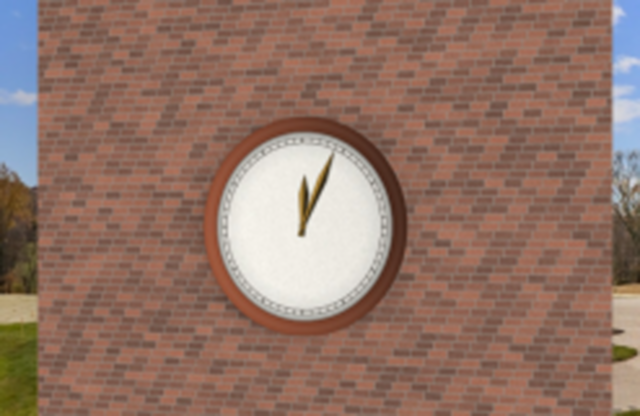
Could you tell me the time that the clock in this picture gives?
12:04
